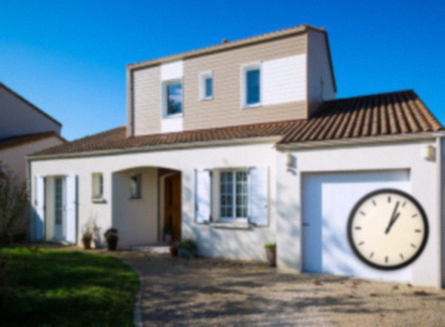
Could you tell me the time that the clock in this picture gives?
1:03
